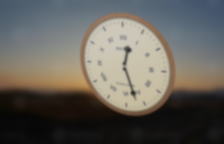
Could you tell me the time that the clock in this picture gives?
12:27
